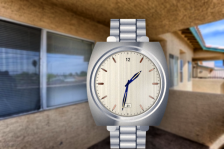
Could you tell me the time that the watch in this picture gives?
1:32
